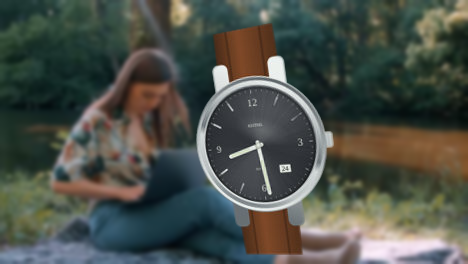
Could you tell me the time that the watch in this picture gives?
8:29
